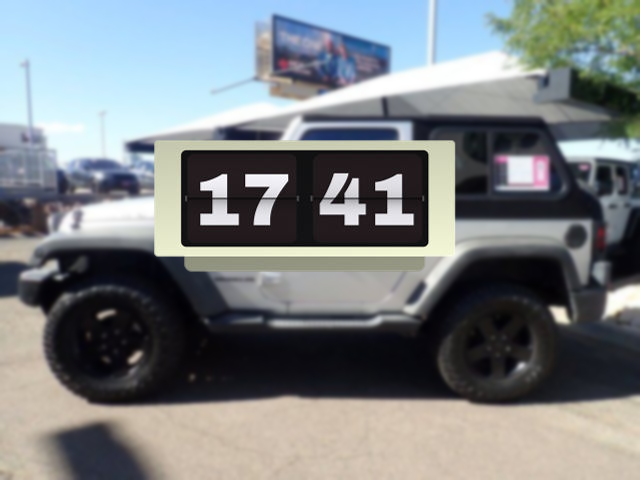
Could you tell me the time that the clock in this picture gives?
17:41
